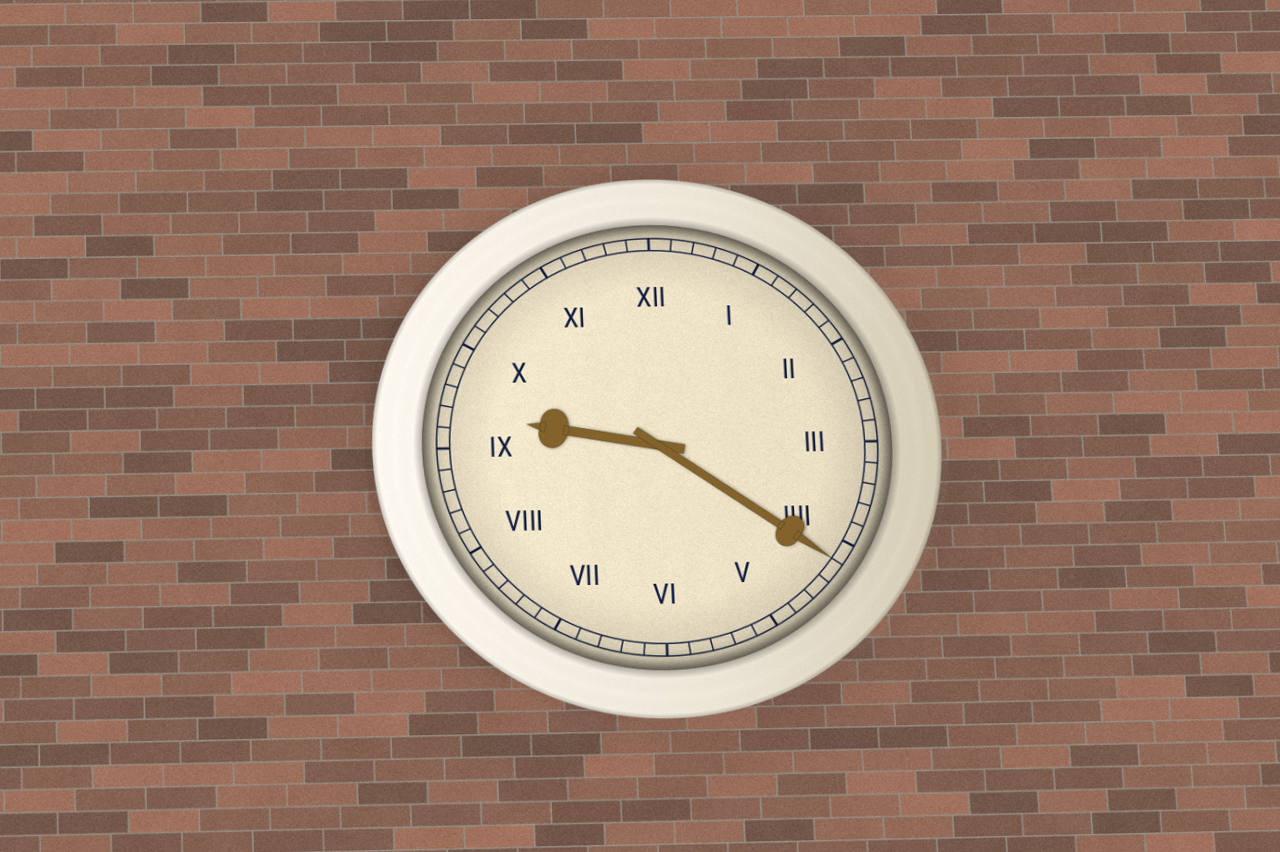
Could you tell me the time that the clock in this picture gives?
9:21
